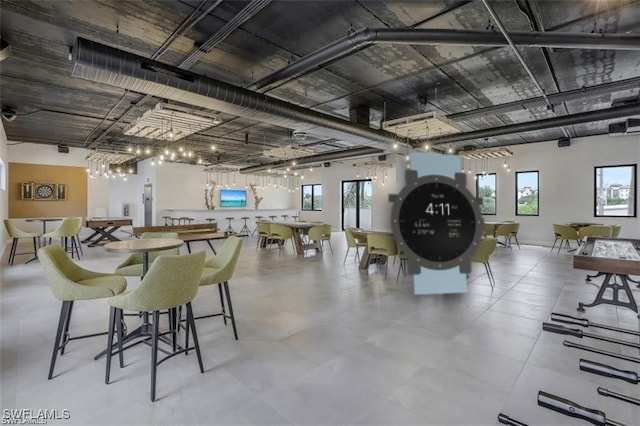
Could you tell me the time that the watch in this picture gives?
4:11
